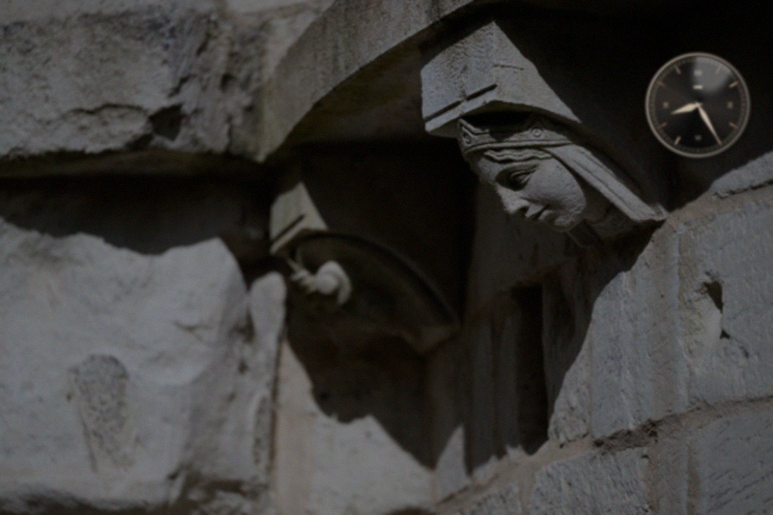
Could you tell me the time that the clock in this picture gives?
8:25
